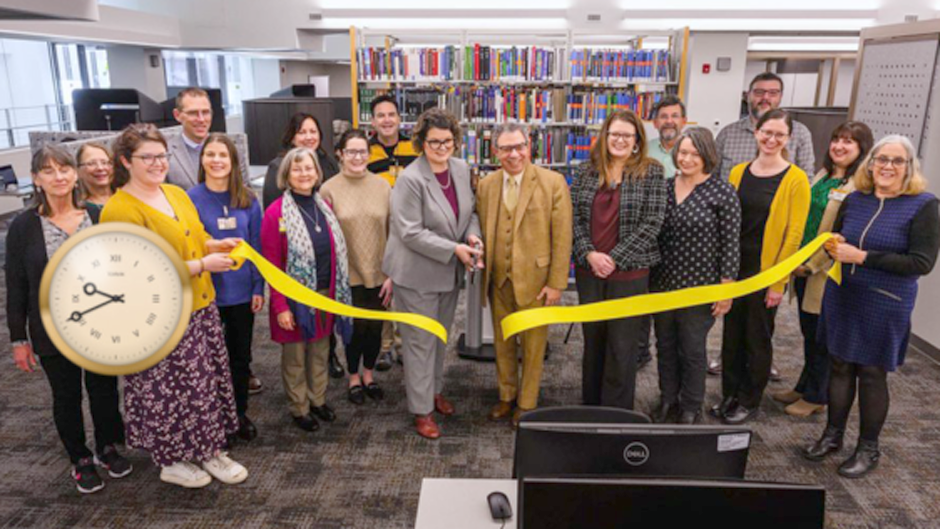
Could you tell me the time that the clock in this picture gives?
9:41
